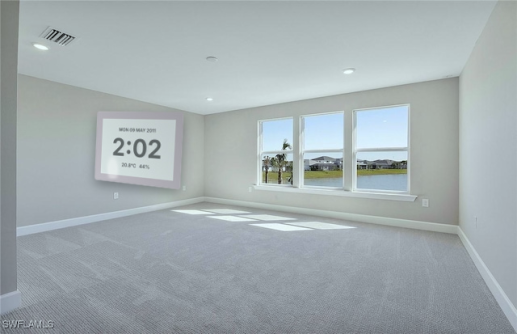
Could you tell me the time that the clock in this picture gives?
2:02
